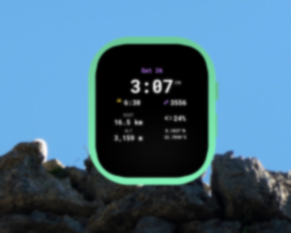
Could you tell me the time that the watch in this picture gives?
3:07
